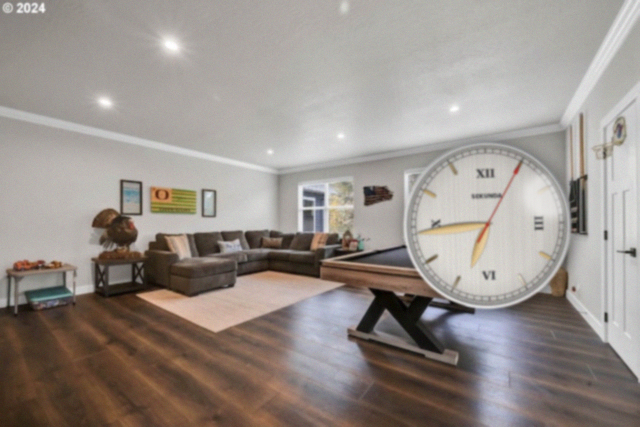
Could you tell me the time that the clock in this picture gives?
6:44:05
